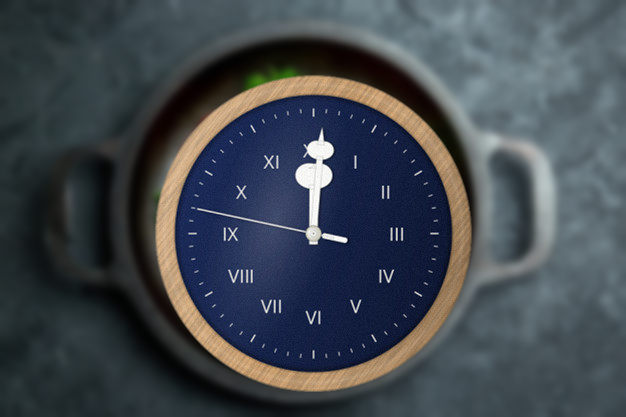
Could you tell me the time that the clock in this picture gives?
12:00:47
